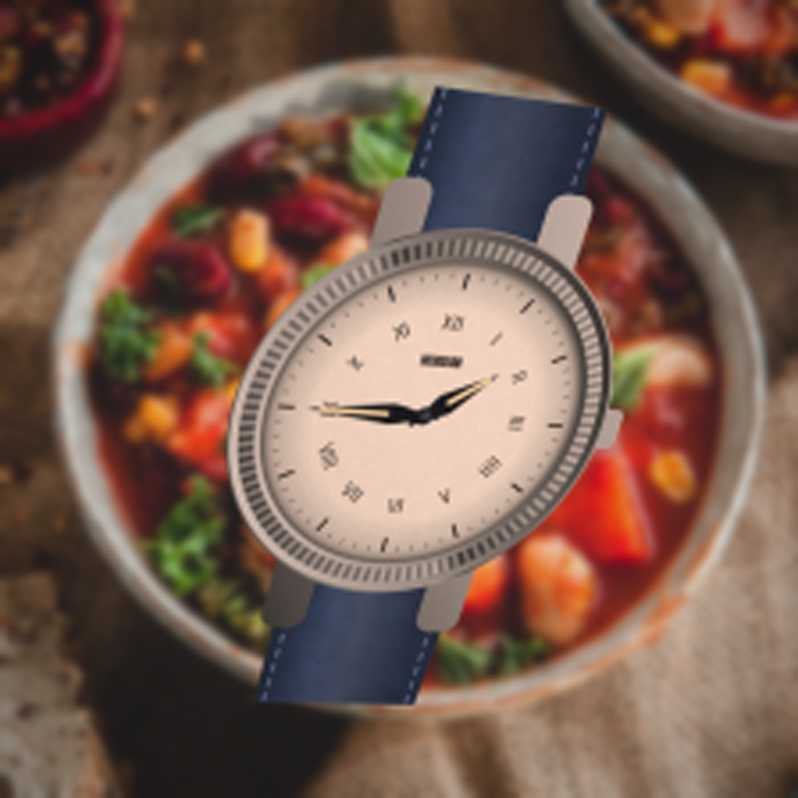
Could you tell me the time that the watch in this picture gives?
1:45
